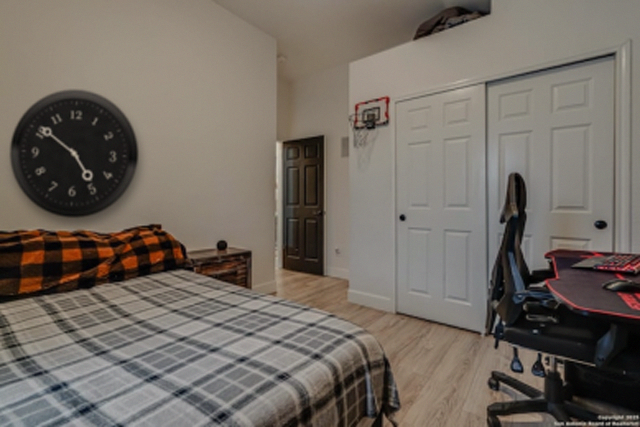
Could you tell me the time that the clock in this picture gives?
4:51
